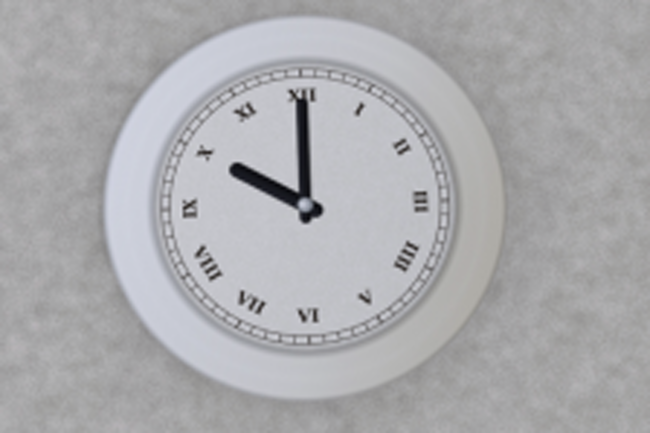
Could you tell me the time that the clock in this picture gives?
10:00
